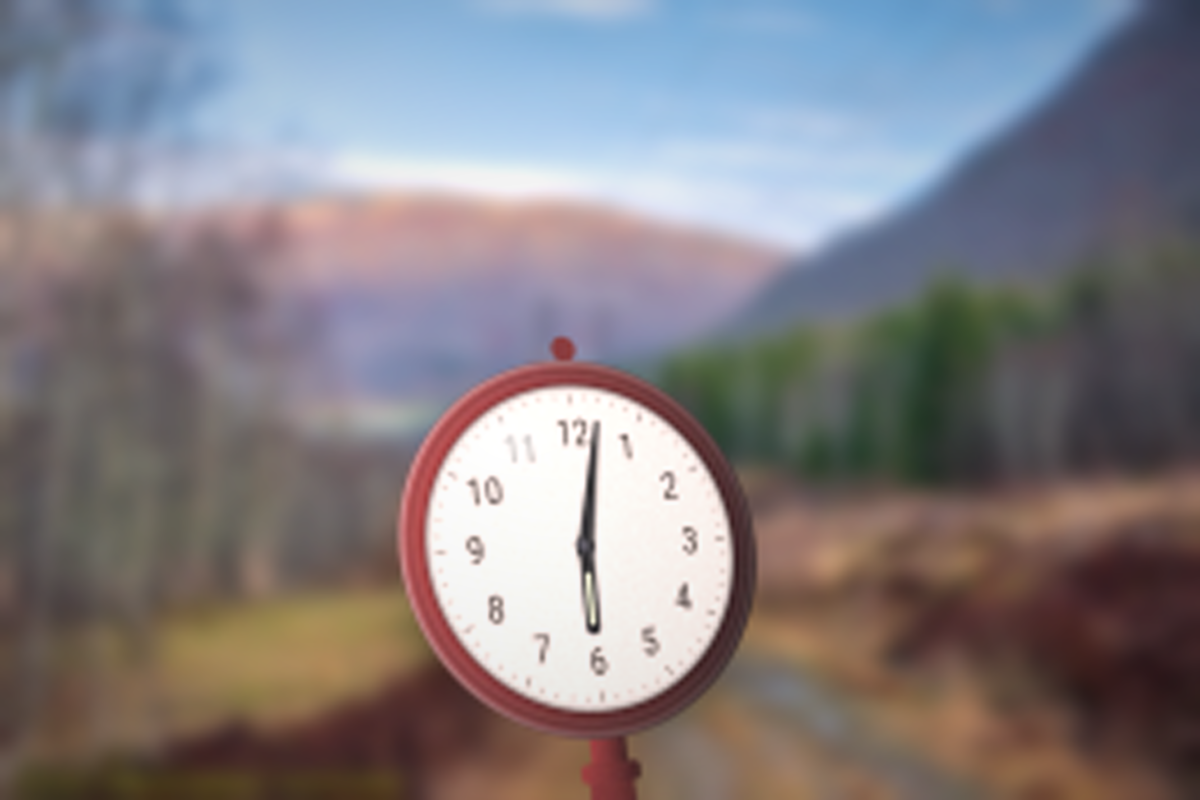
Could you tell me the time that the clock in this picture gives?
6:02
